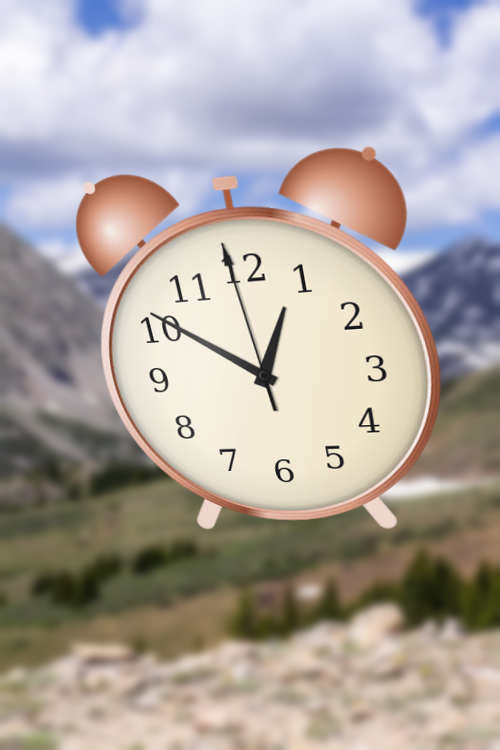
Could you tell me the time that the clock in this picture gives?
12:50:59
